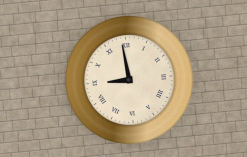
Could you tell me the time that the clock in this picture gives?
8:59
